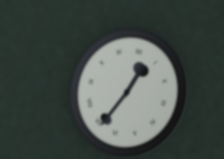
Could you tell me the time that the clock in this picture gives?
12:34
